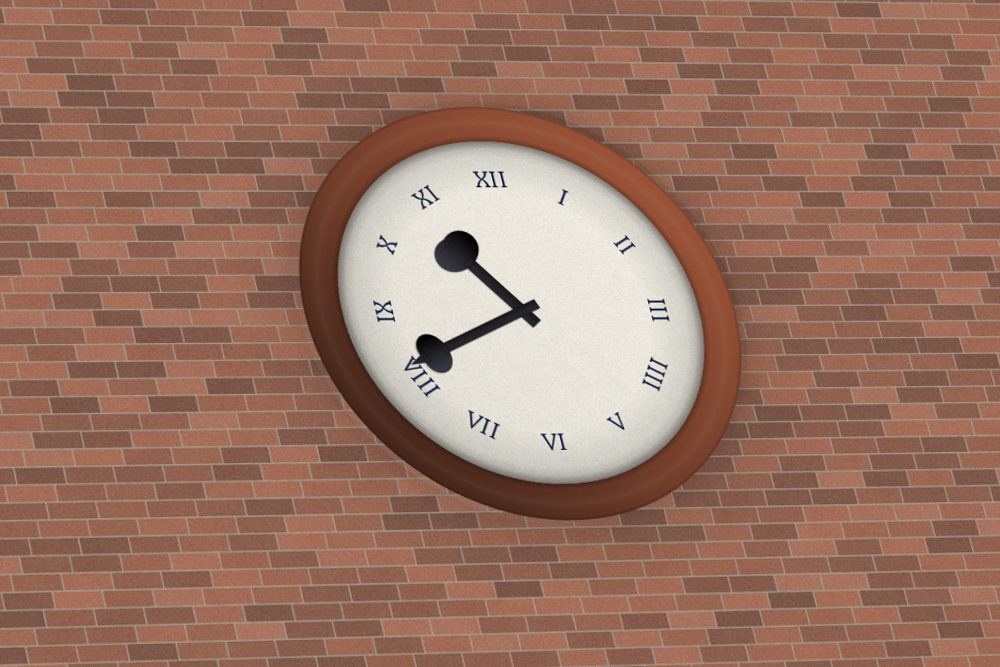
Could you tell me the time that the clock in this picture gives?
10:41
